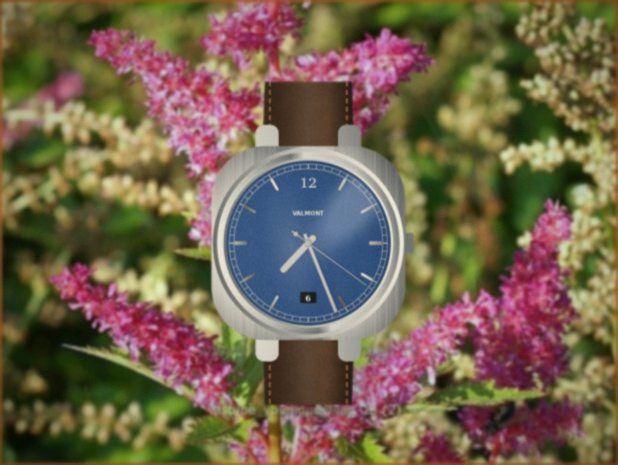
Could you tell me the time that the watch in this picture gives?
7:26:21
